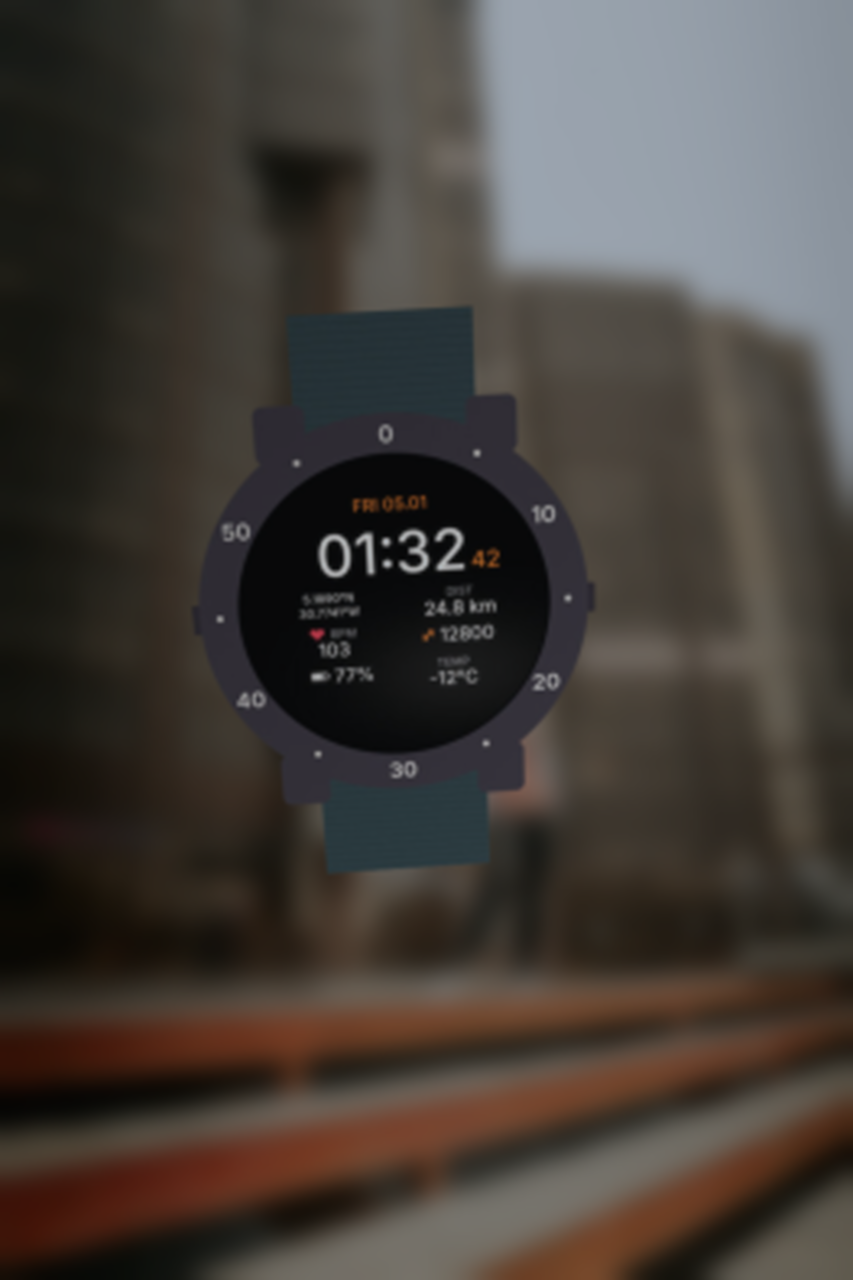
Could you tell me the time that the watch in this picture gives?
1:32
